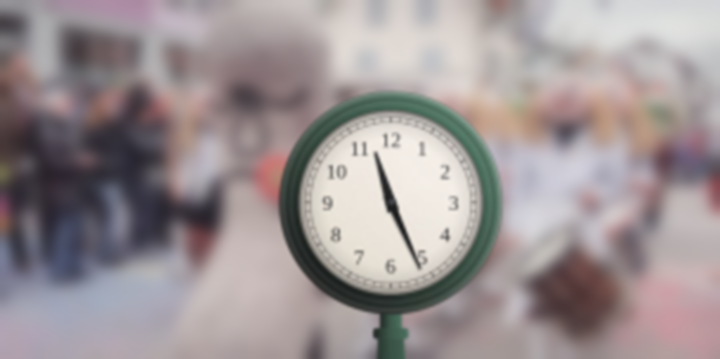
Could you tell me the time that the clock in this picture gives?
11:26
